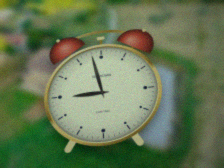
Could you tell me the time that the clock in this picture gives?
8:58
